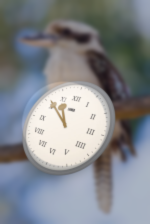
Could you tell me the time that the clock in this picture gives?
10:51
